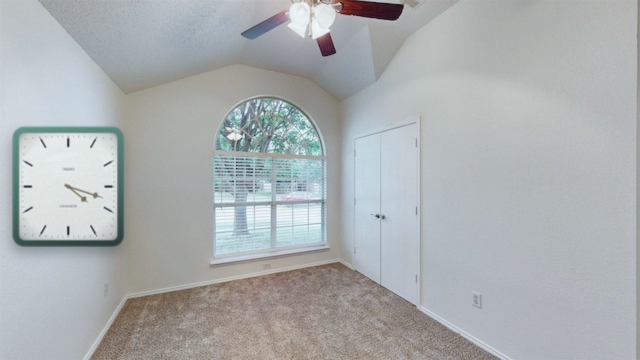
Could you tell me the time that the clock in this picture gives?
4:18
